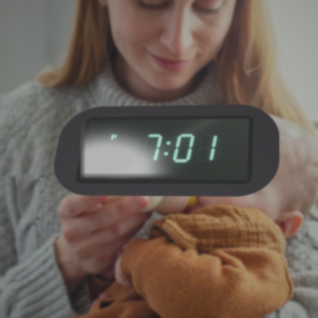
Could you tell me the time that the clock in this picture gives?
7:01
